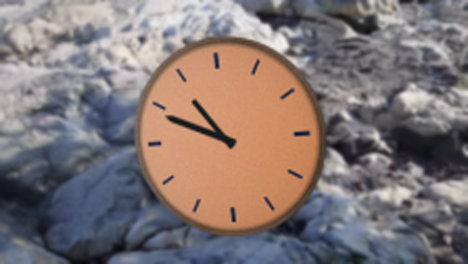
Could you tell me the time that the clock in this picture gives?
10:49
